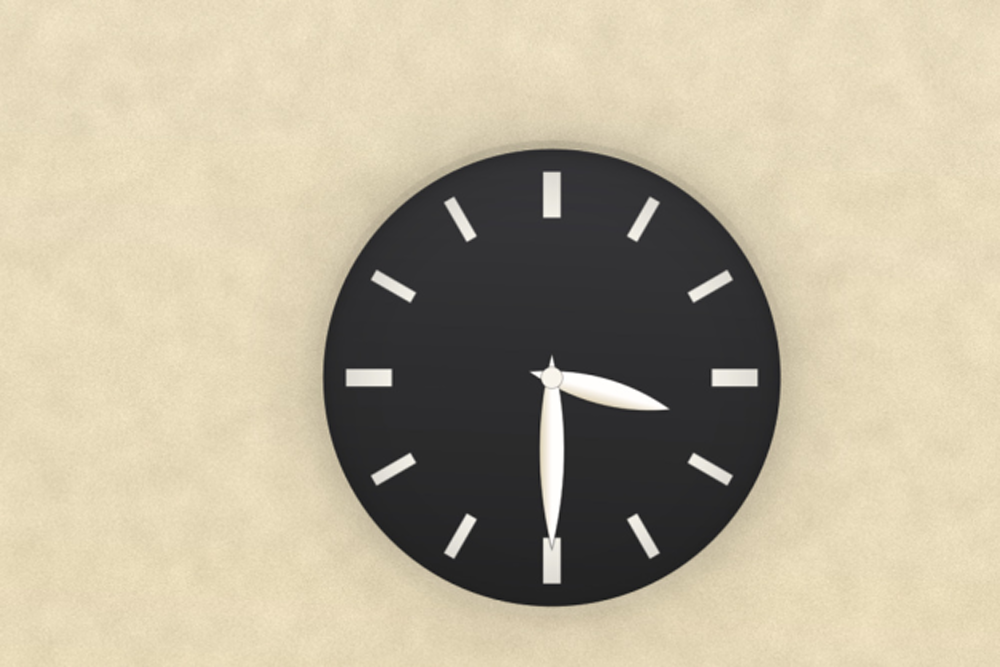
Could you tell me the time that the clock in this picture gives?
3:30
